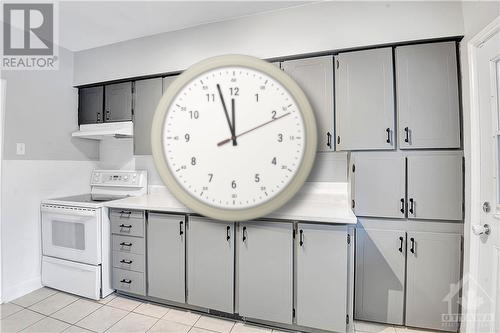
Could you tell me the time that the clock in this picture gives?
11:57:11
